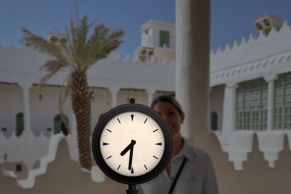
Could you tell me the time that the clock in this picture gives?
7:31
